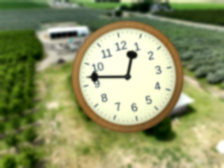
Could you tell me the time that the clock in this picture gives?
12:47
